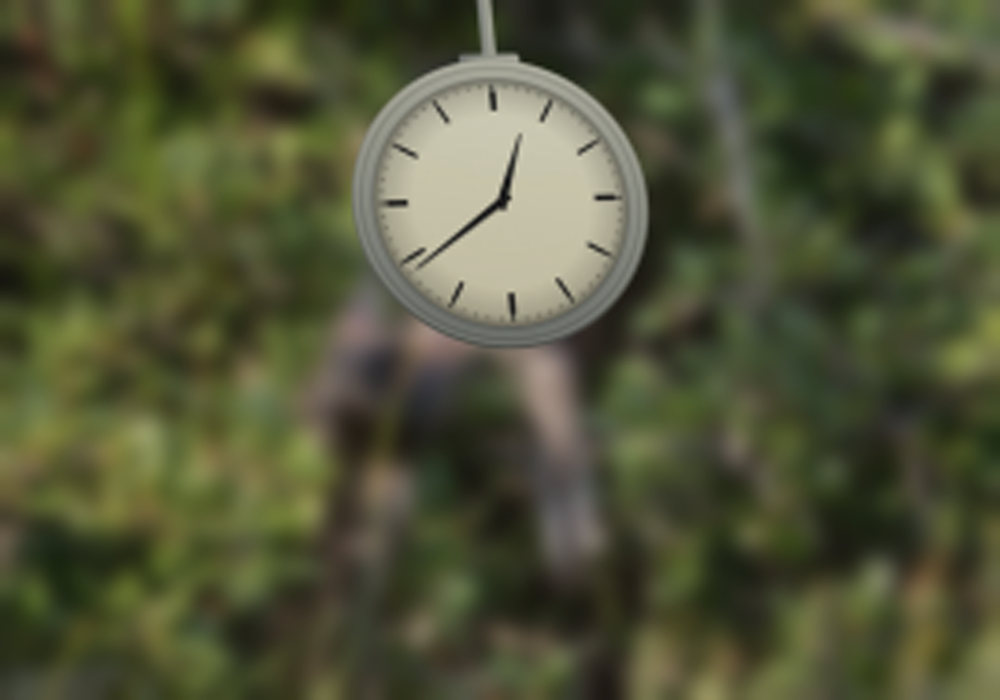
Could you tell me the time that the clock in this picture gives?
12:39
